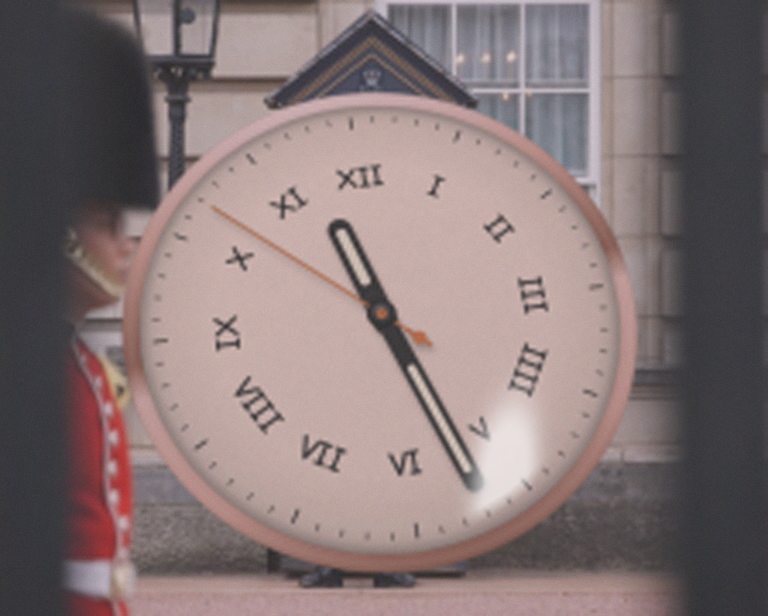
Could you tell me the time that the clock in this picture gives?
11:26:52
